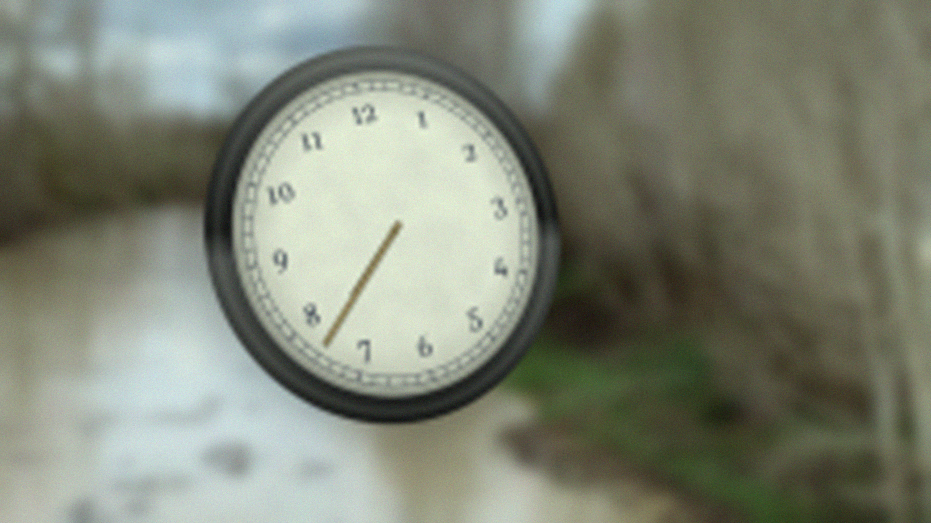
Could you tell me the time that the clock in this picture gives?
7:38
